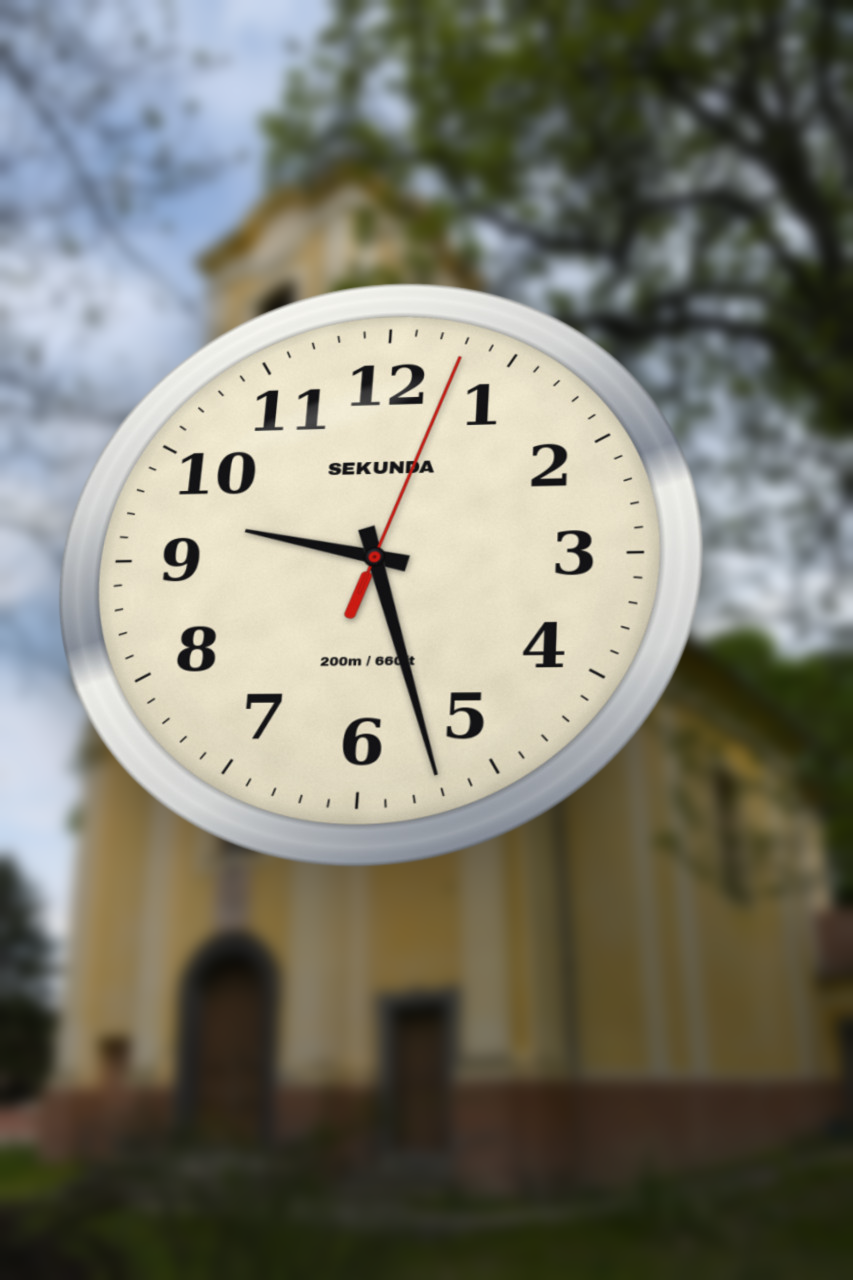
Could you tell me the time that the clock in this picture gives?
9:27:03
